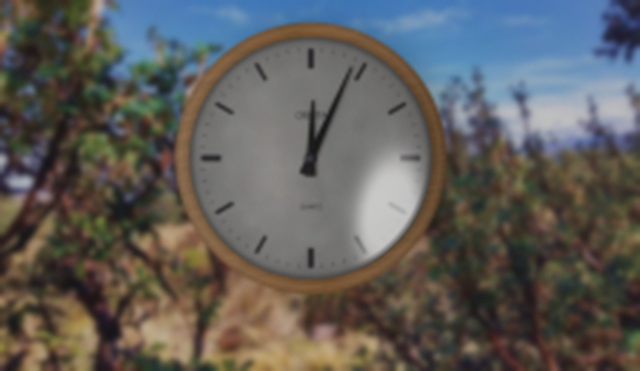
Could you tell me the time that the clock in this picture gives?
12:04
